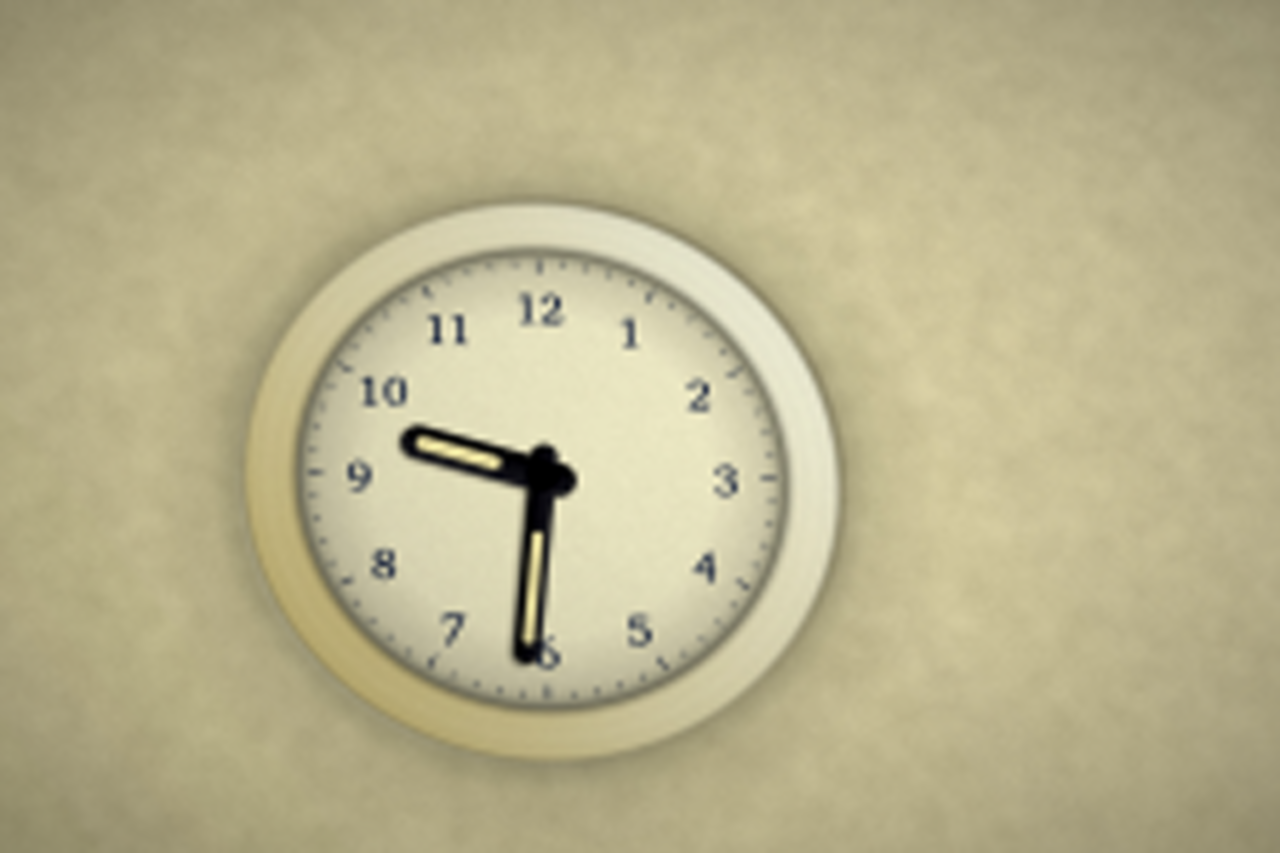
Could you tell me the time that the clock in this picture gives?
9:31
